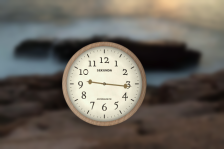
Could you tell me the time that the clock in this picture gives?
9:16
